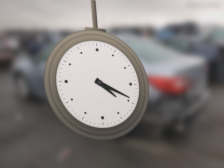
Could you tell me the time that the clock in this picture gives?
4:19
